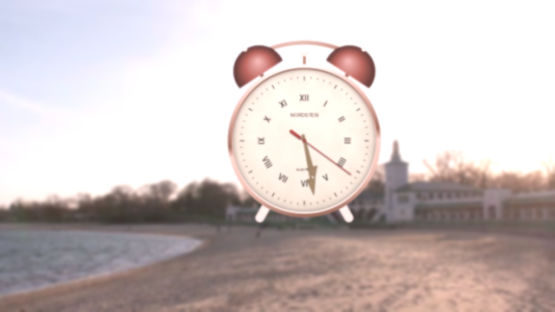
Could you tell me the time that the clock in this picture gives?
5:28:21
